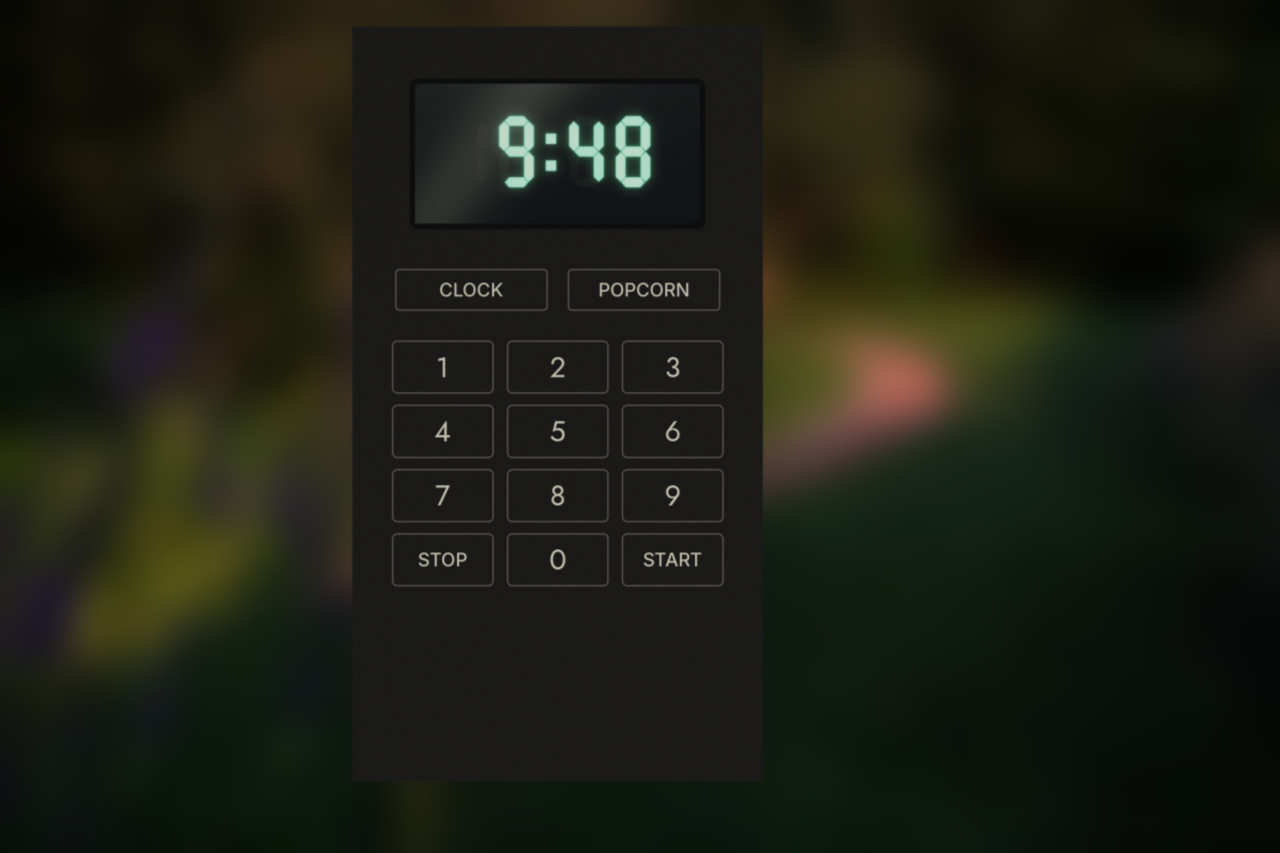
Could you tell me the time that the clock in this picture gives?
9:48
